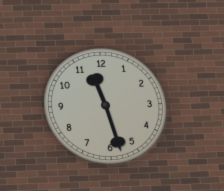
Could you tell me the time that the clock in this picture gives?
11:28
